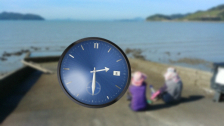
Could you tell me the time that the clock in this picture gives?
2:30
